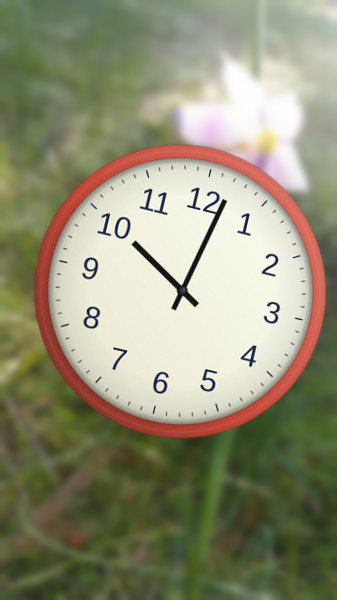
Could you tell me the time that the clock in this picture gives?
10:02
